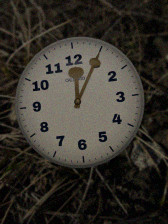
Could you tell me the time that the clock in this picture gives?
12:05
